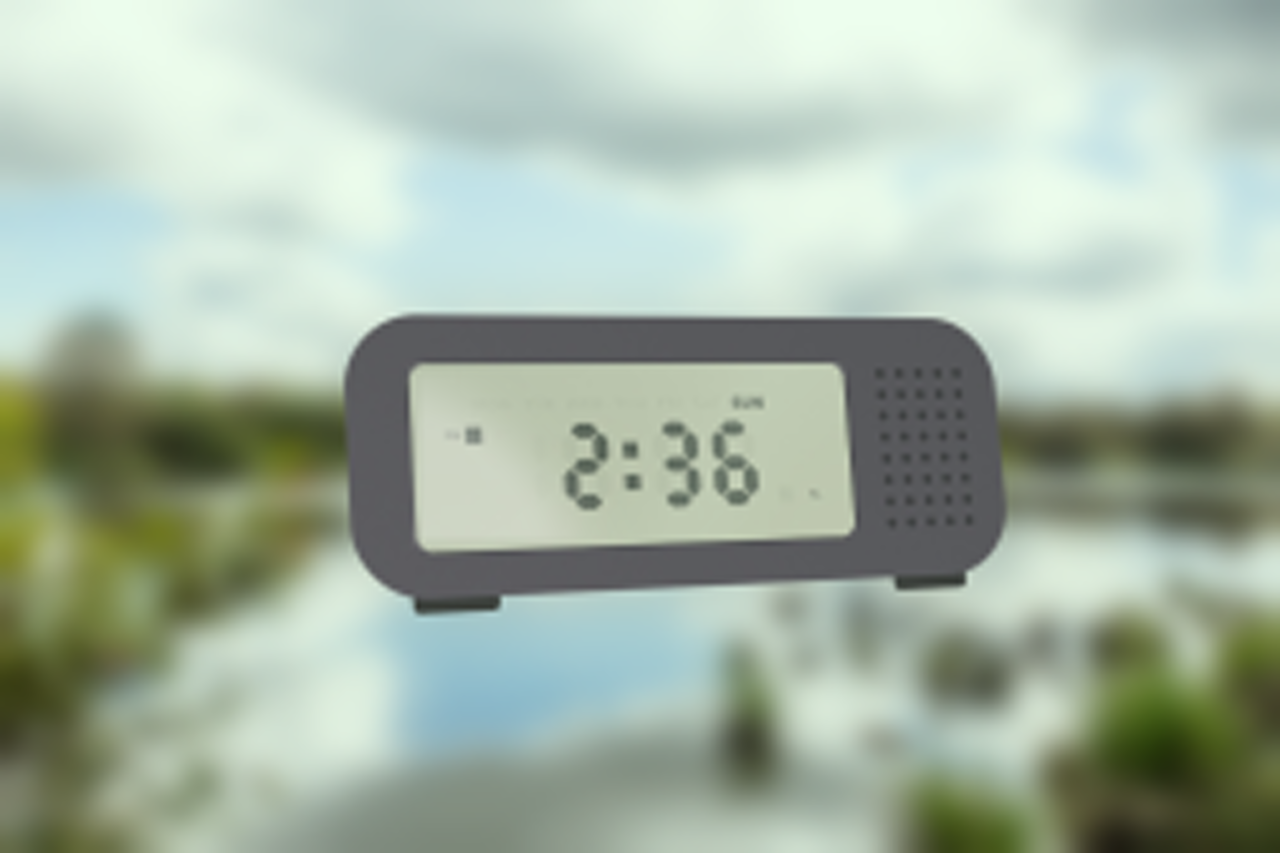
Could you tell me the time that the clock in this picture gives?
2:36
